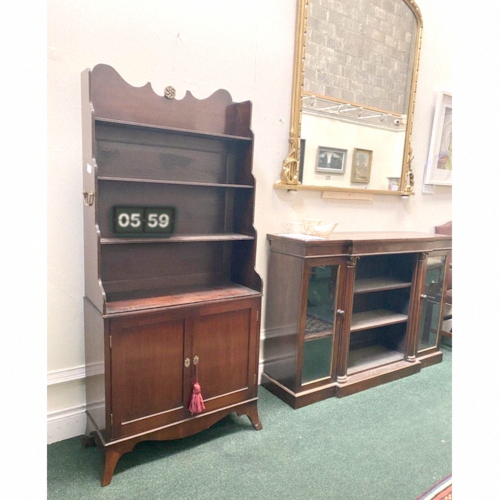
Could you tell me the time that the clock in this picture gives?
5:59
